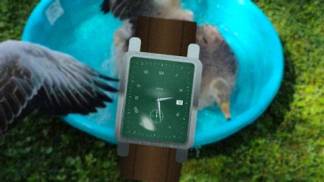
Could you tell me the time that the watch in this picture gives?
2:28
